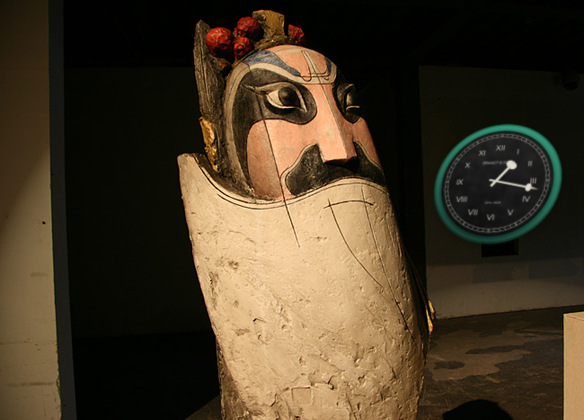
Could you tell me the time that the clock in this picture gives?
1:17
